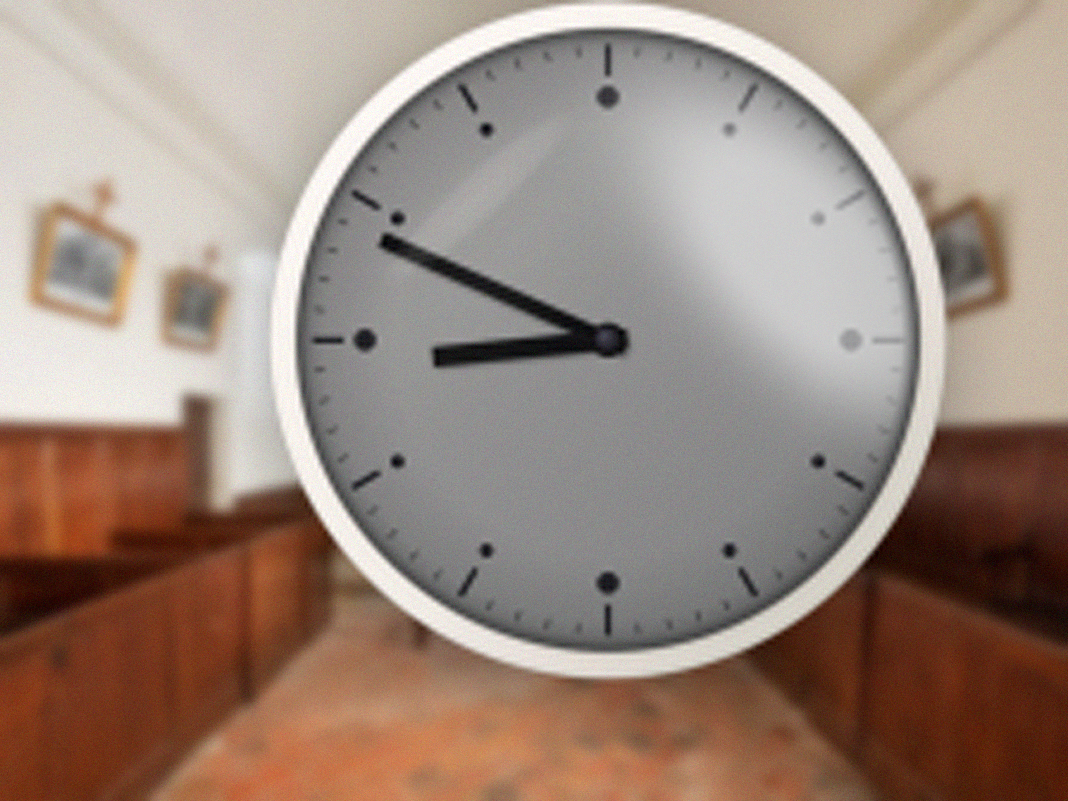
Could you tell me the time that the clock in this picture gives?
8:49
